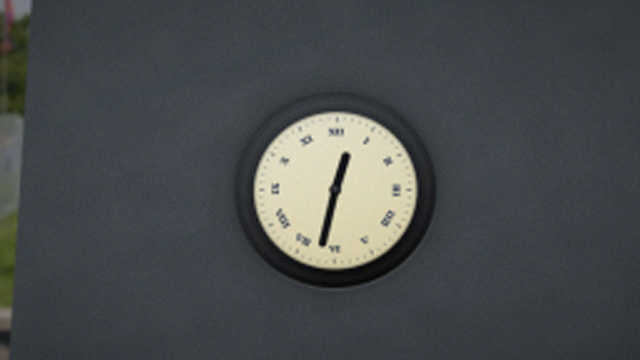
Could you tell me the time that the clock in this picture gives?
12:32
